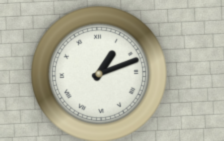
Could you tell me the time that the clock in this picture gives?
1:12
